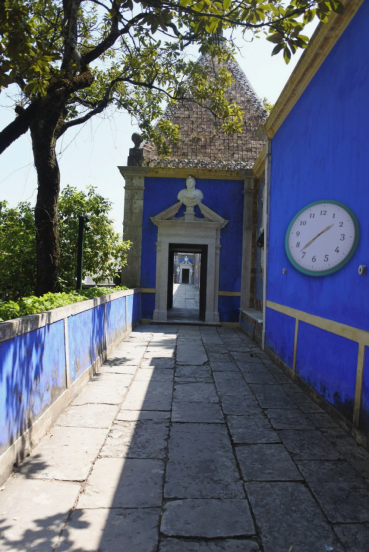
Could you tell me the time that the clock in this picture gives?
1:37
